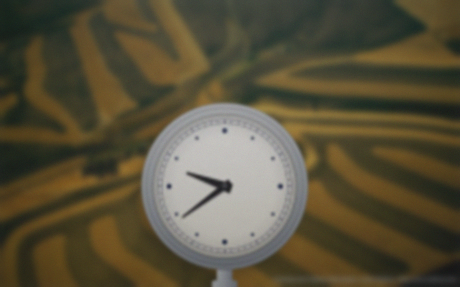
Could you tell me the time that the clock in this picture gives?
9:39
